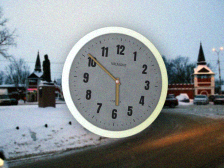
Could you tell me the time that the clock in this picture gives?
5:51
